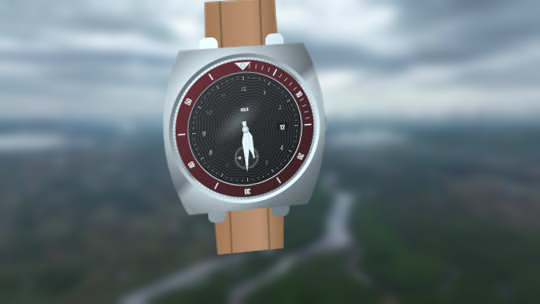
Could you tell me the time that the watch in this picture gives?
5:30
